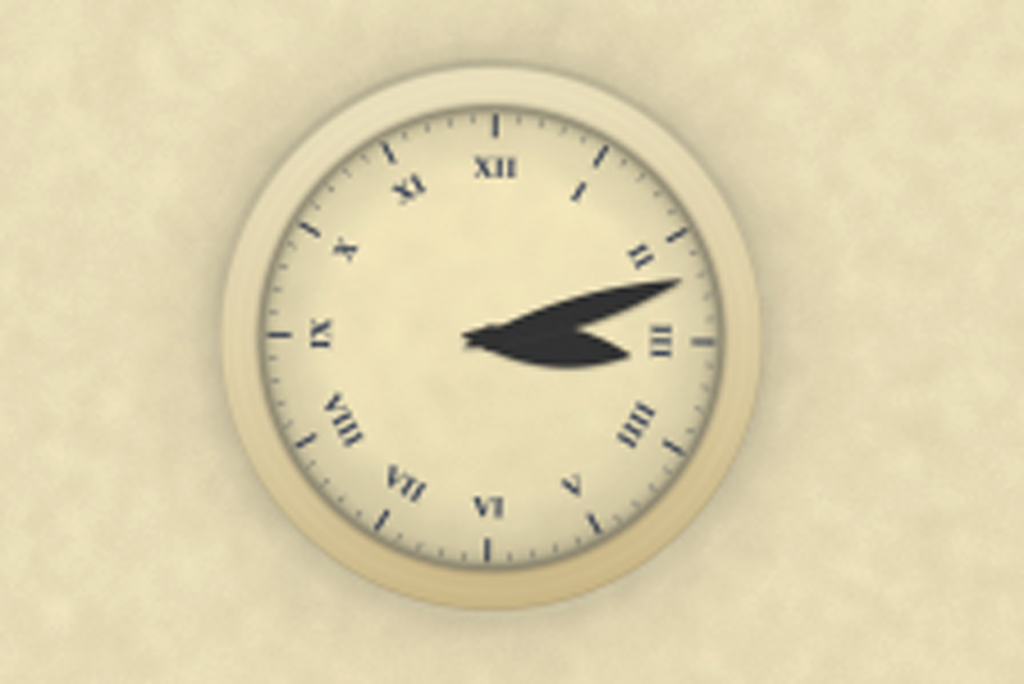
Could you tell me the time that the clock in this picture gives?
3:12
